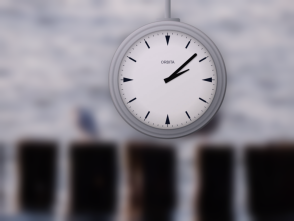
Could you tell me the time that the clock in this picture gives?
2:08
